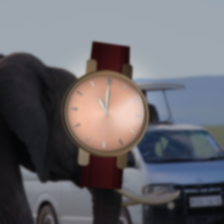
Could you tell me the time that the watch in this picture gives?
11:00
